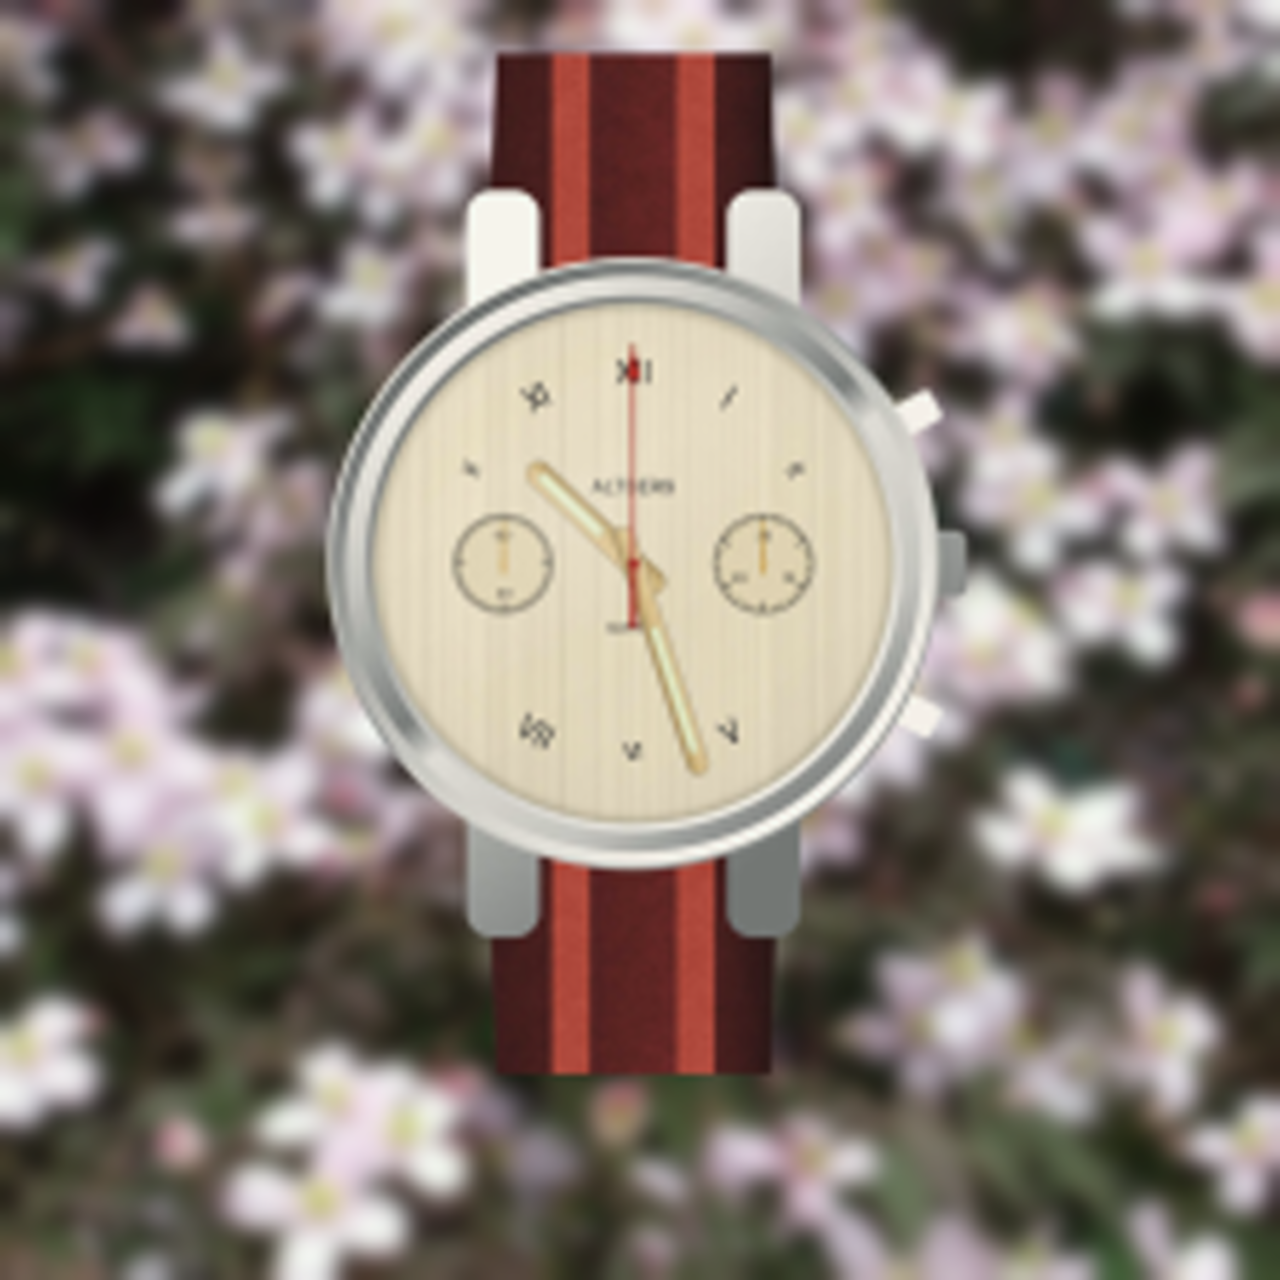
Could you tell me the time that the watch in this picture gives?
10:27
